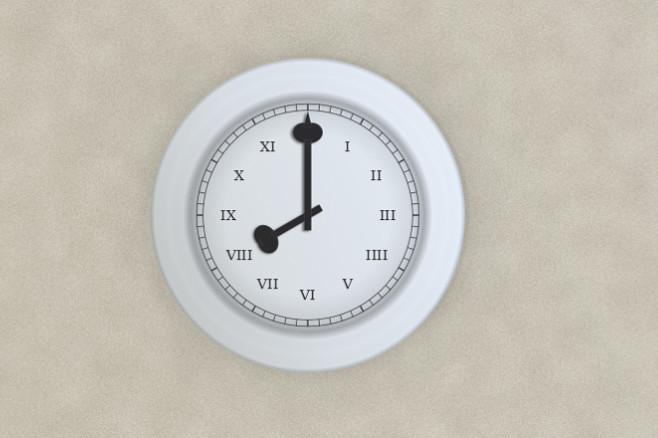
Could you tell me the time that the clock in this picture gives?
8:00
